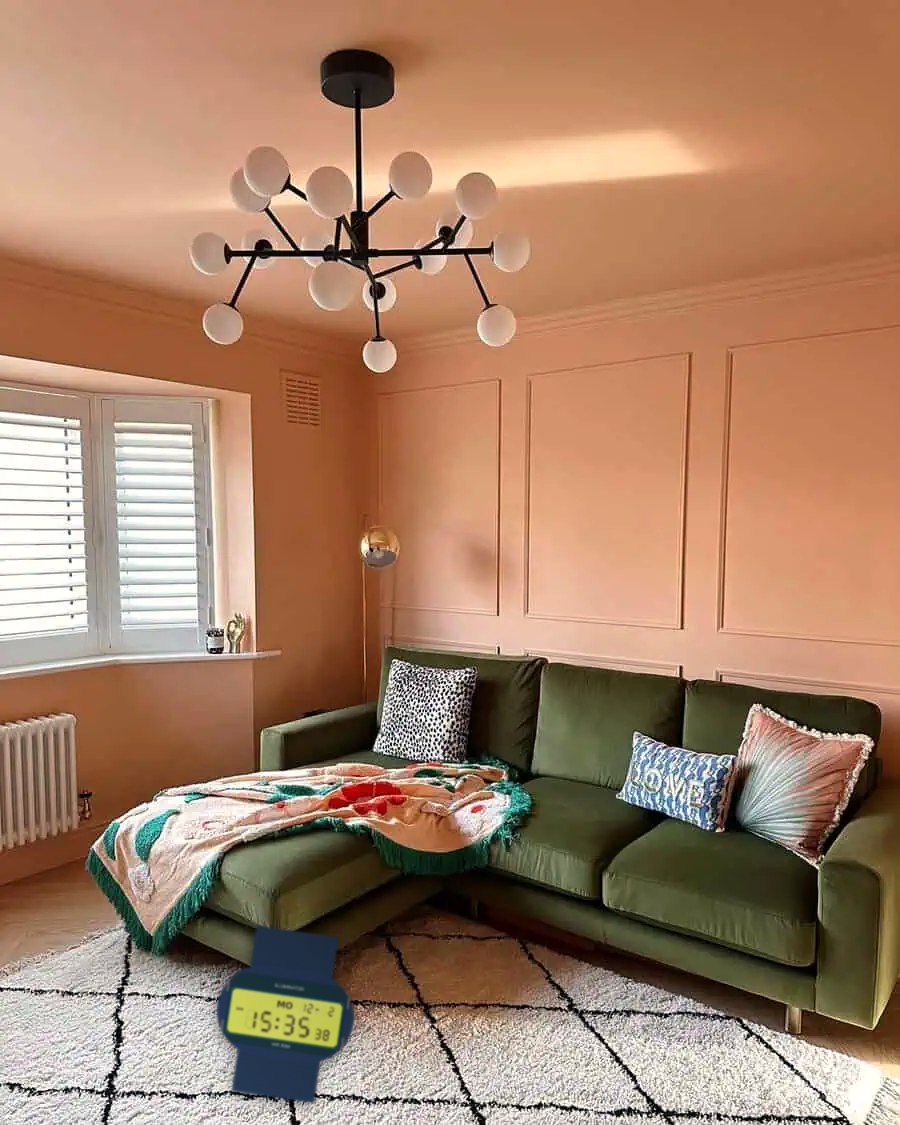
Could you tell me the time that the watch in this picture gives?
15:35:38
